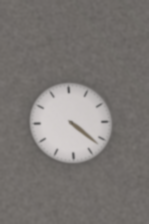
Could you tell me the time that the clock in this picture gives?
4:22
